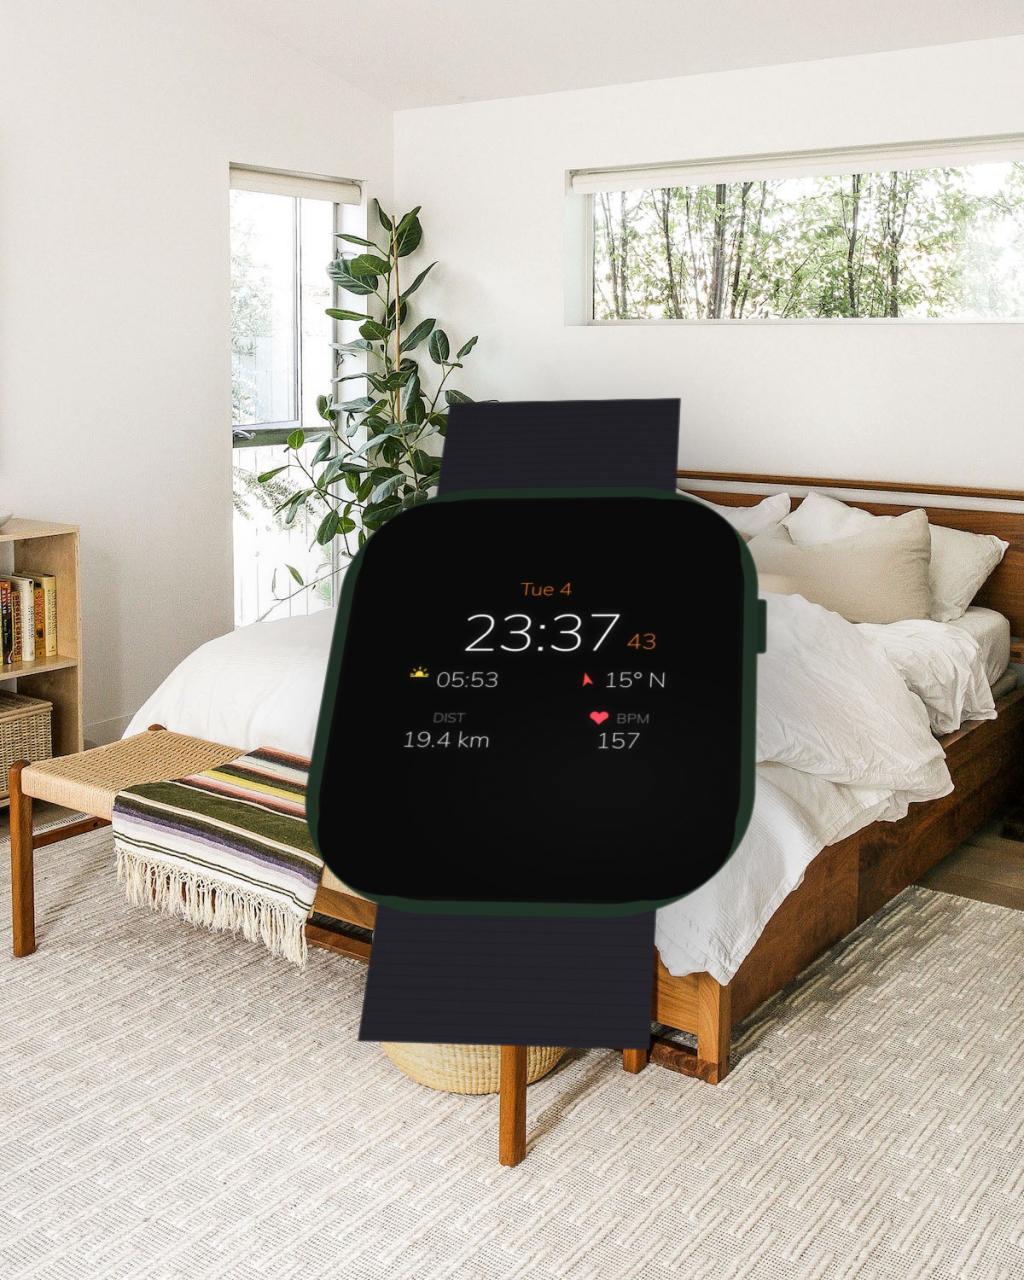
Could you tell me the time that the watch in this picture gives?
23:37:43
